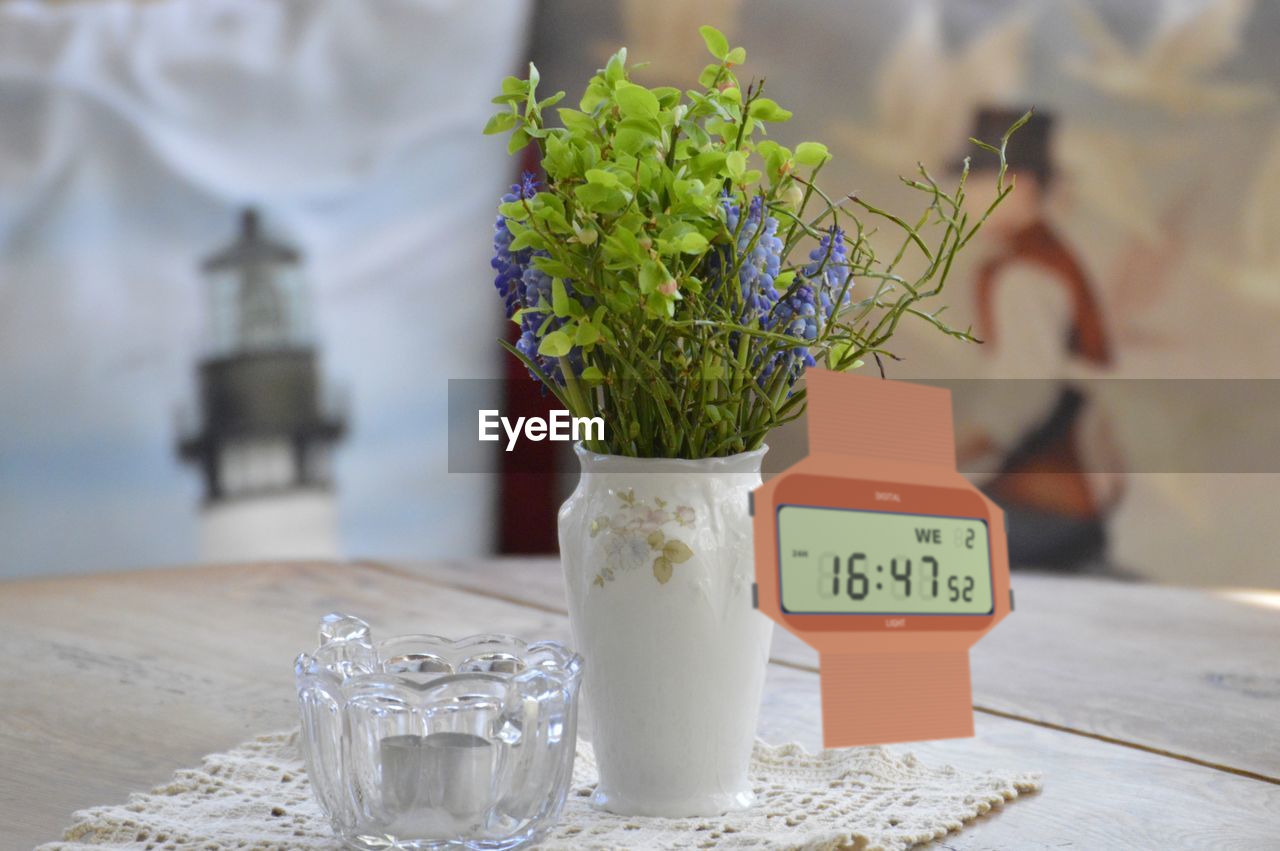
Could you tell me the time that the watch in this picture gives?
16:47:52
